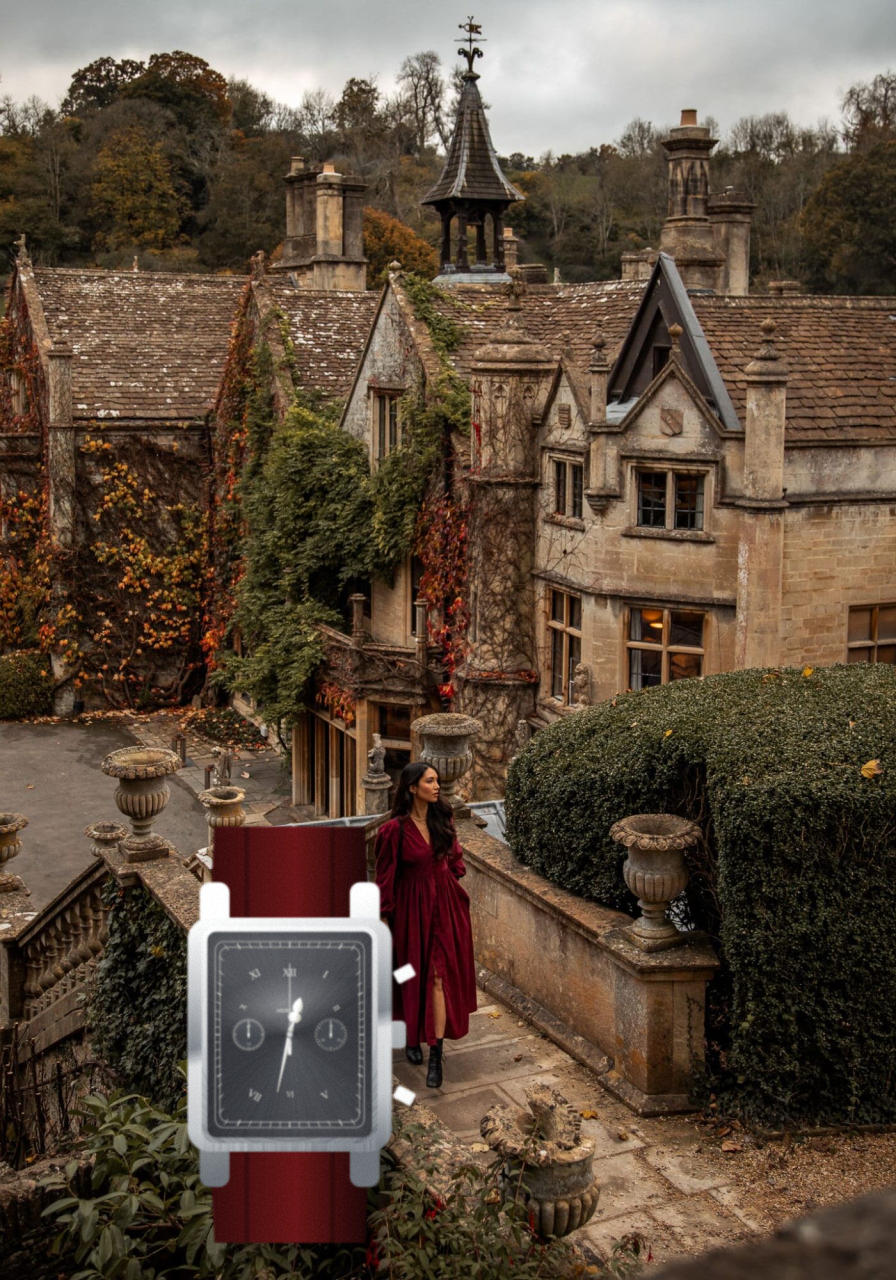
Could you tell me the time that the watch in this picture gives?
12:32
